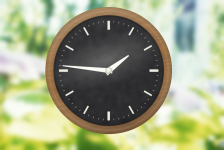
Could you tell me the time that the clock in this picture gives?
1:46
